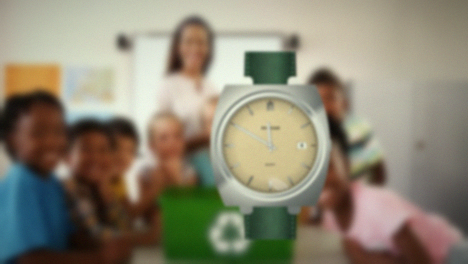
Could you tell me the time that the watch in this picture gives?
11:50
